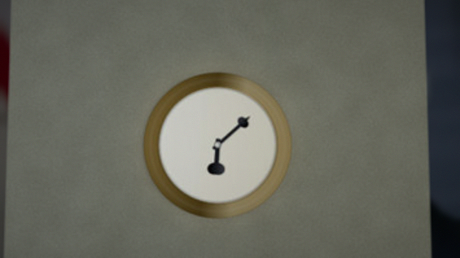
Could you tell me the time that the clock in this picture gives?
6:08
